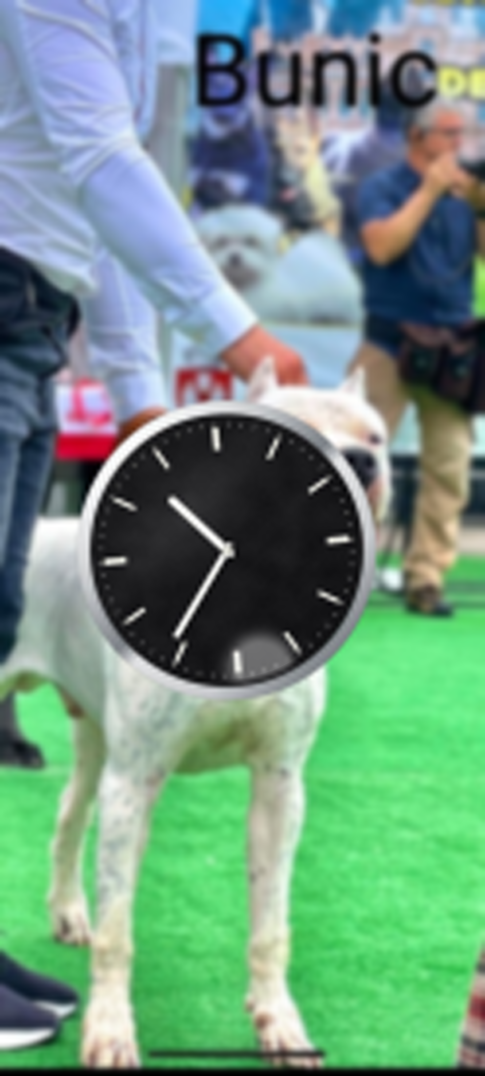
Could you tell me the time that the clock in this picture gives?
10:36
